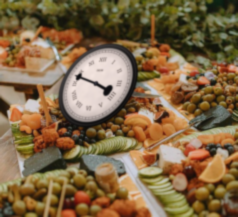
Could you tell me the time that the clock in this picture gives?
3:48
